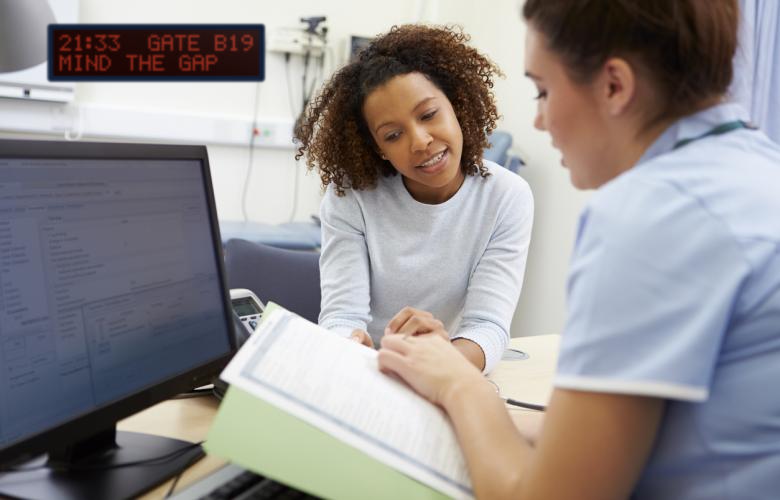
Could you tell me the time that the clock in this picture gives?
21:33
